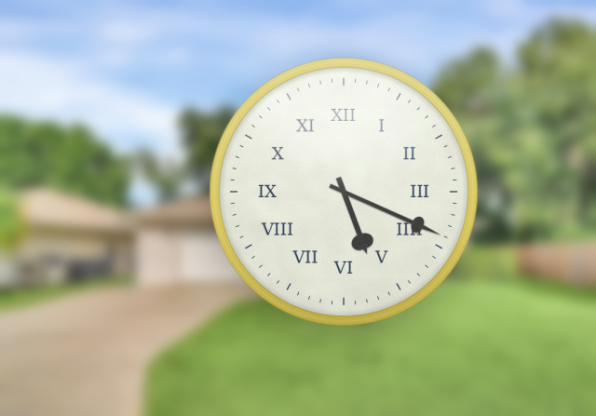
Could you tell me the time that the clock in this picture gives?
5:19
